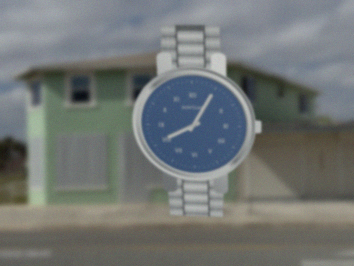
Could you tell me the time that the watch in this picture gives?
8:05
